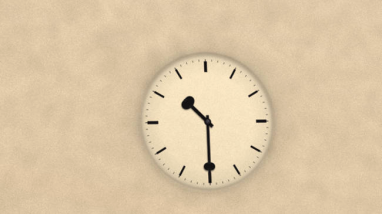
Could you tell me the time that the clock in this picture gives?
10:30
